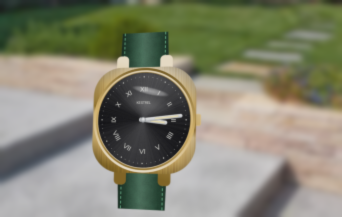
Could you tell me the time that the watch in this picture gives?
3:14
